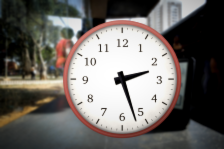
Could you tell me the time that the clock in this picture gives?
2:27
